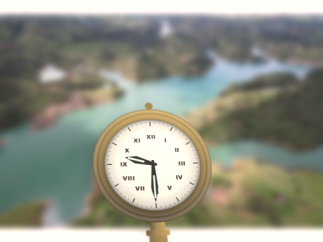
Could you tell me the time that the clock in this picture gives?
9:30
